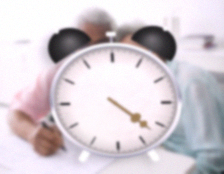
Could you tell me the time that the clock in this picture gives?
4:22
